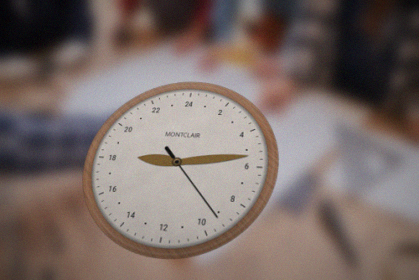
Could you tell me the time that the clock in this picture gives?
18:13:23
